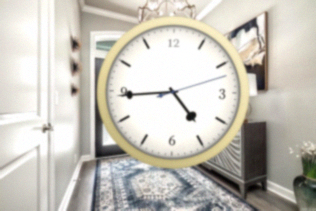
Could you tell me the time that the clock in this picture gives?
4:44:12
